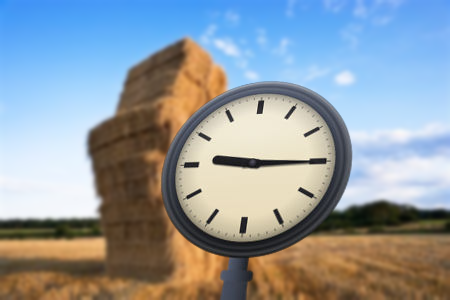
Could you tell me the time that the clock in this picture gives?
9:15
